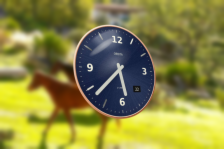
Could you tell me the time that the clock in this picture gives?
5:38
